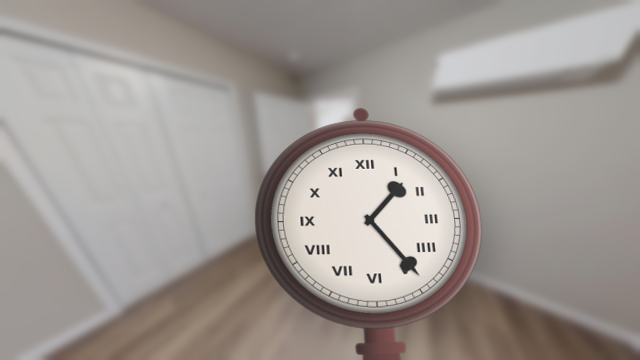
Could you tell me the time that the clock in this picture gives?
1:24
